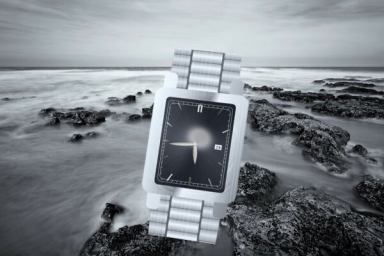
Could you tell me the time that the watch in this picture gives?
5:44
